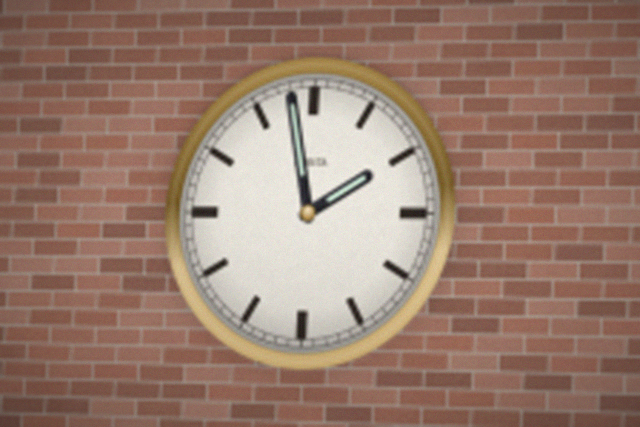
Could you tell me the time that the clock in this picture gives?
1:58
